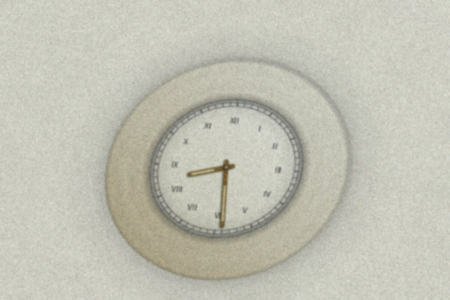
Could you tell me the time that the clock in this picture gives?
8:29
